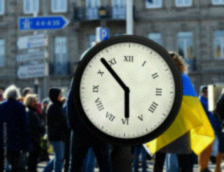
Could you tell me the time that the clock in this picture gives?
5:53
